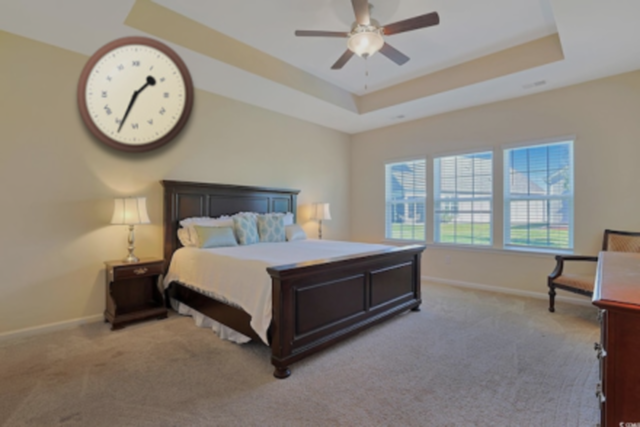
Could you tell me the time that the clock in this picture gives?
1:34
